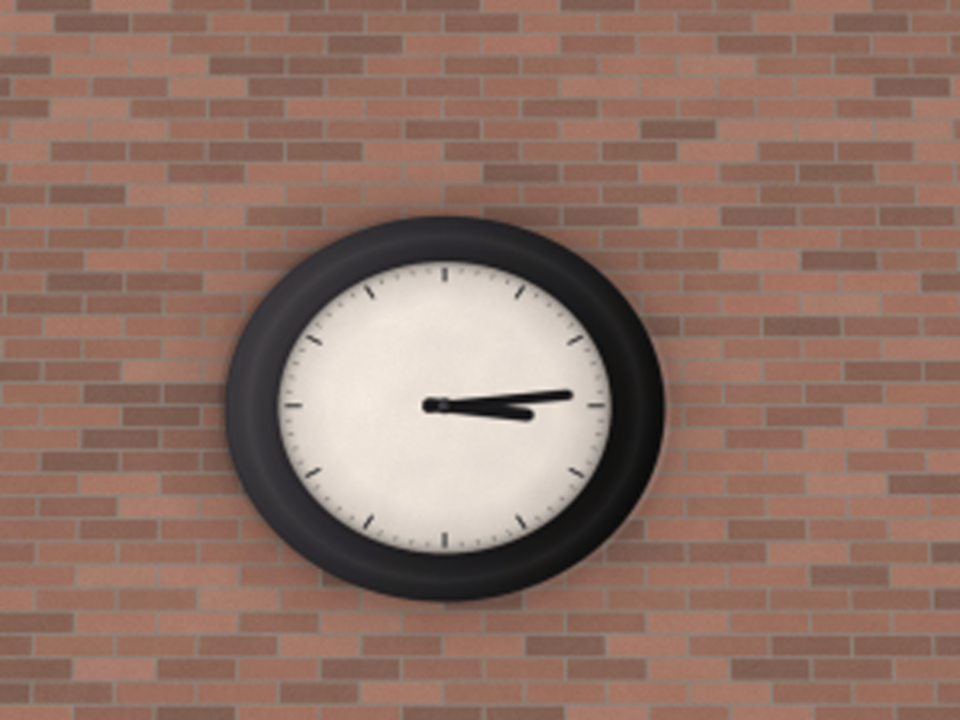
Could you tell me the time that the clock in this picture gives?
3:14
